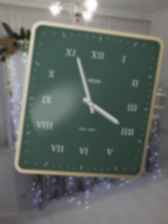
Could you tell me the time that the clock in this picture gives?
3:56
